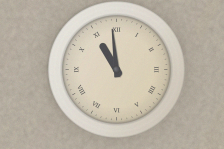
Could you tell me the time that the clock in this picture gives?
10:59
